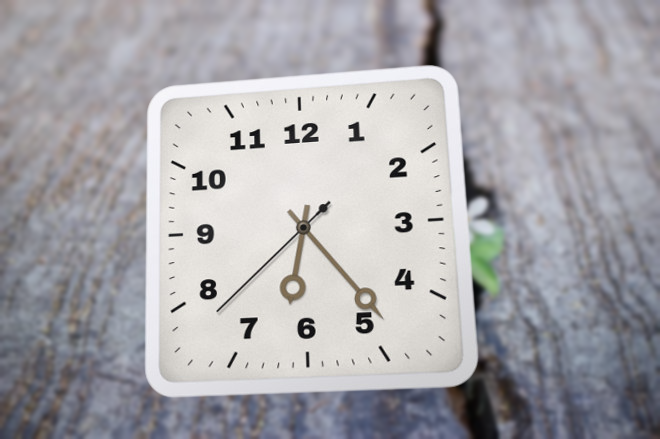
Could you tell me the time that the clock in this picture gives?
6:23:38
